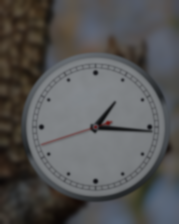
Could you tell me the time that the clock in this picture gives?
1:15:42
